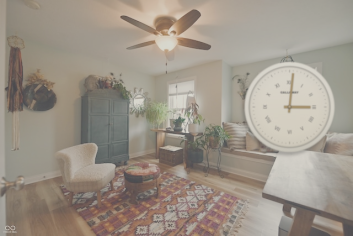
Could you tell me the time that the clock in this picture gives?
3:01
